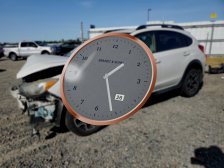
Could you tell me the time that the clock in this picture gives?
1:26
